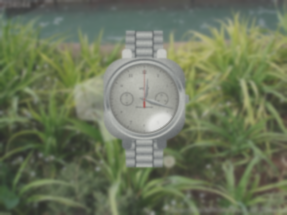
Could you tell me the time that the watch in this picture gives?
12:18
